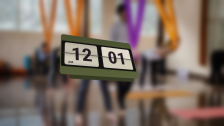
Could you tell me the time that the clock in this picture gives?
12:01
